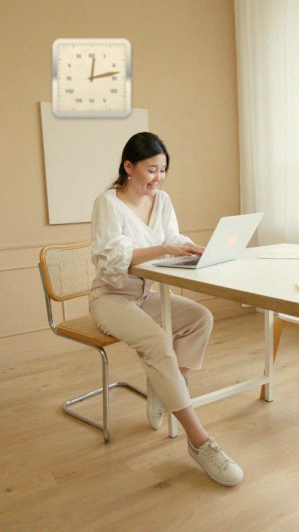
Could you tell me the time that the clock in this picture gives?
12:13
